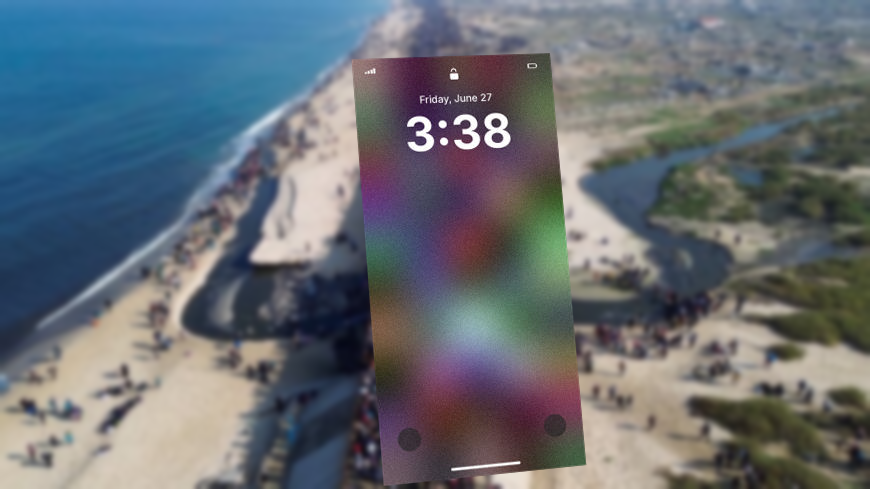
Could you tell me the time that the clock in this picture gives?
3:38
